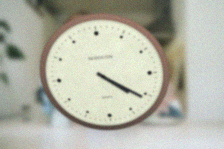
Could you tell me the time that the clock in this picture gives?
4:21
